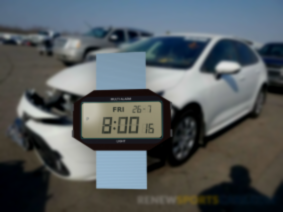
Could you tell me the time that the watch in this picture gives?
8:00:16
